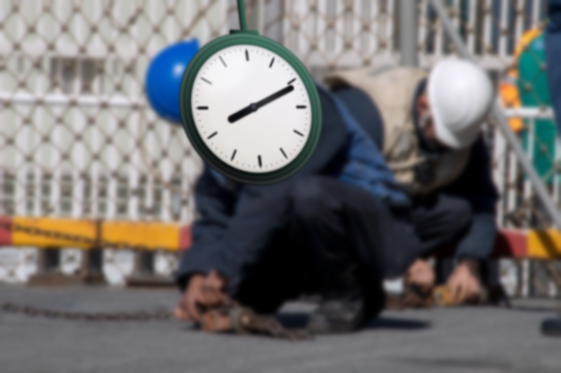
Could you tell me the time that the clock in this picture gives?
8:11
